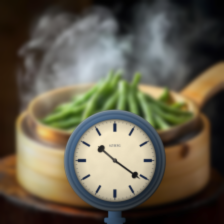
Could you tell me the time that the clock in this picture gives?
10:21
